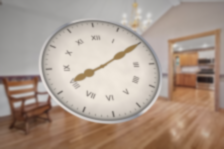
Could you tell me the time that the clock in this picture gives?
8:10
